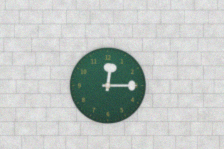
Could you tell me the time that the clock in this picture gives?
12:15
